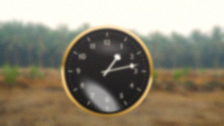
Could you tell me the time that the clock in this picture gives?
1:13
